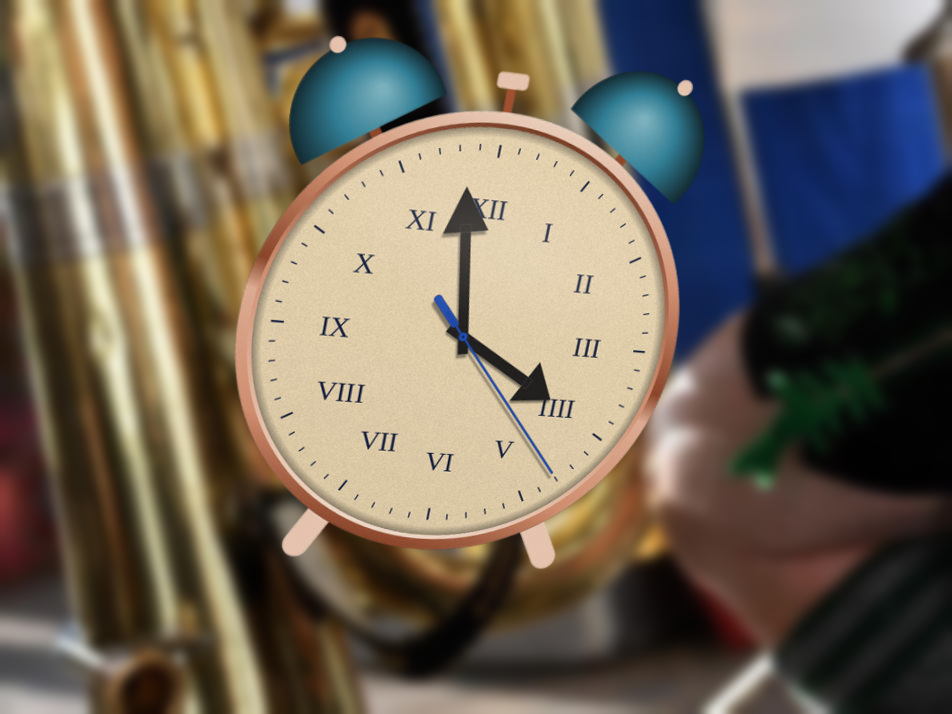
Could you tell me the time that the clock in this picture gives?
3:58:23
